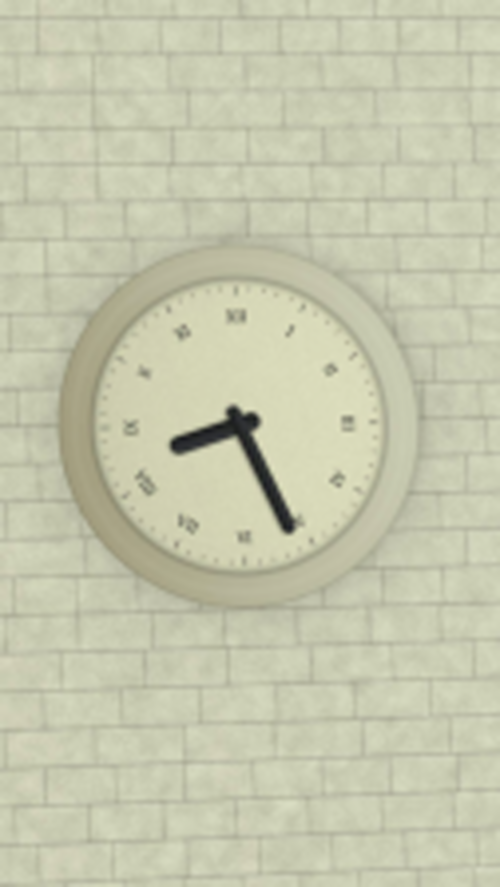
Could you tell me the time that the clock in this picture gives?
8:26
